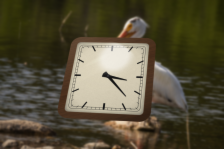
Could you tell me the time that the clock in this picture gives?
3:23
